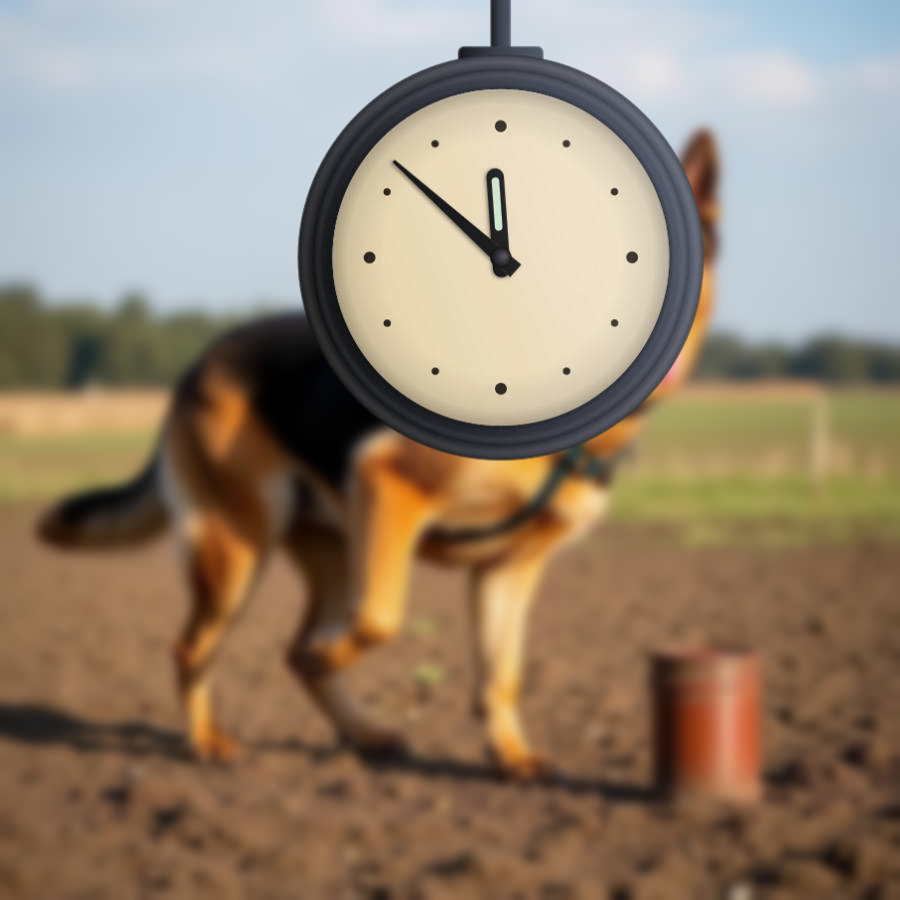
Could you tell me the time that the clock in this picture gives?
11:52
